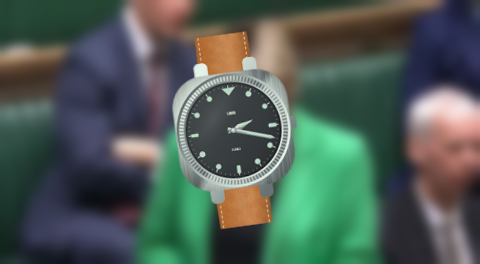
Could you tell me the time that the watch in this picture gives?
2:18
